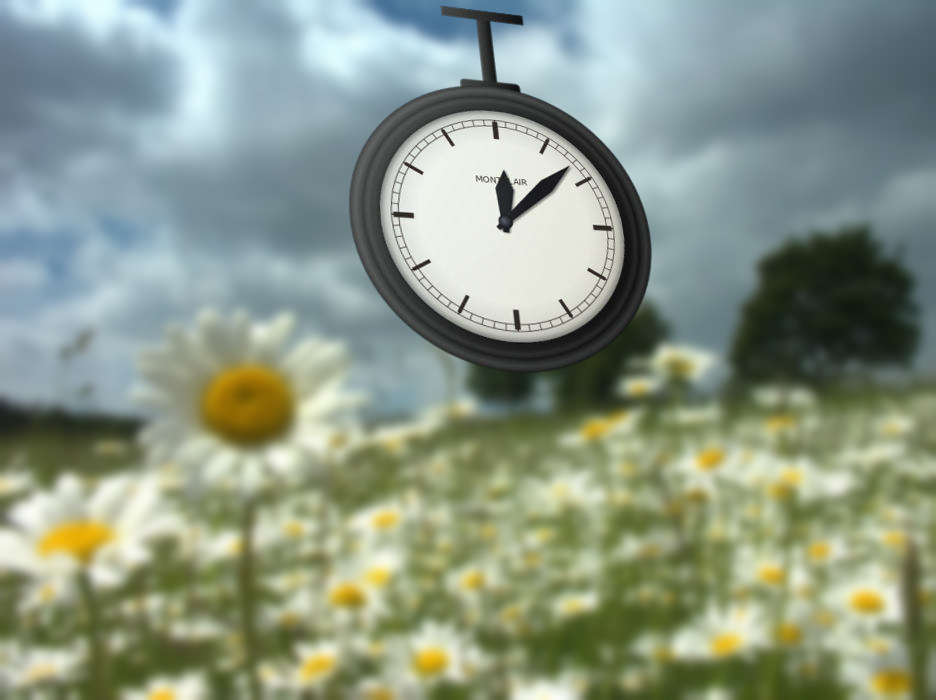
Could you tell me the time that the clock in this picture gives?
12:08
